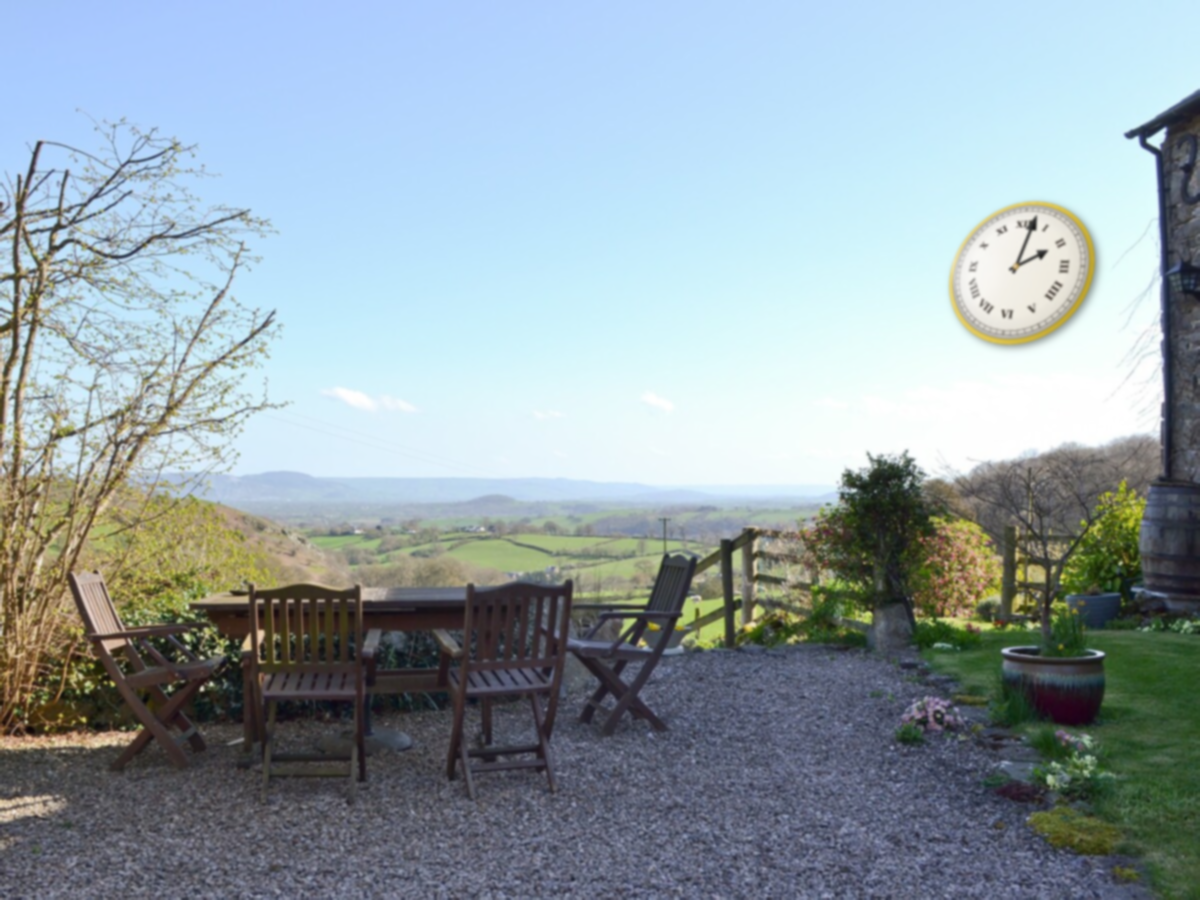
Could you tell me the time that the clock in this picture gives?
2:02
